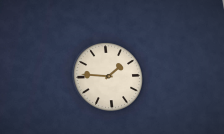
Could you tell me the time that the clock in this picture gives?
1:46
